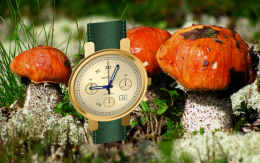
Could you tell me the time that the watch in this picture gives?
9:04
